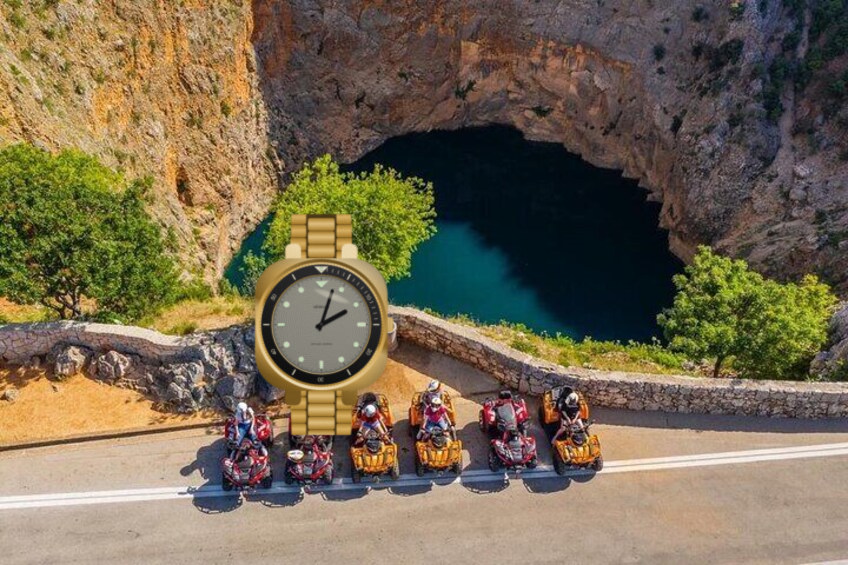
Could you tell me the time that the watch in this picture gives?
2:03
